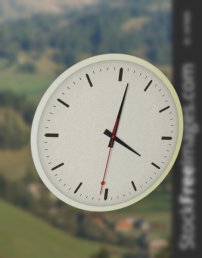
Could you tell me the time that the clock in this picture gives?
4:01:31
